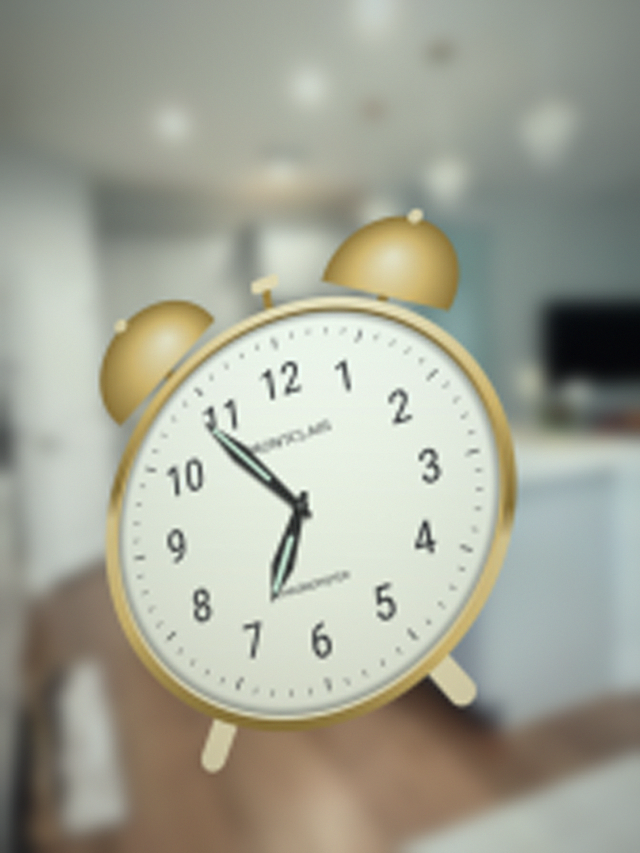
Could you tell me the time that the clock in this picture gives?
6:54
